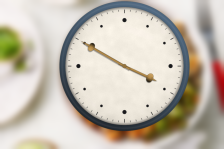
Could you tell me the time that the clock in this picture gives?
3:50
